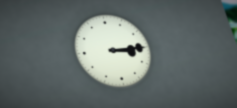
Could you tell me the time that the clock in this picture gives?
3:15
